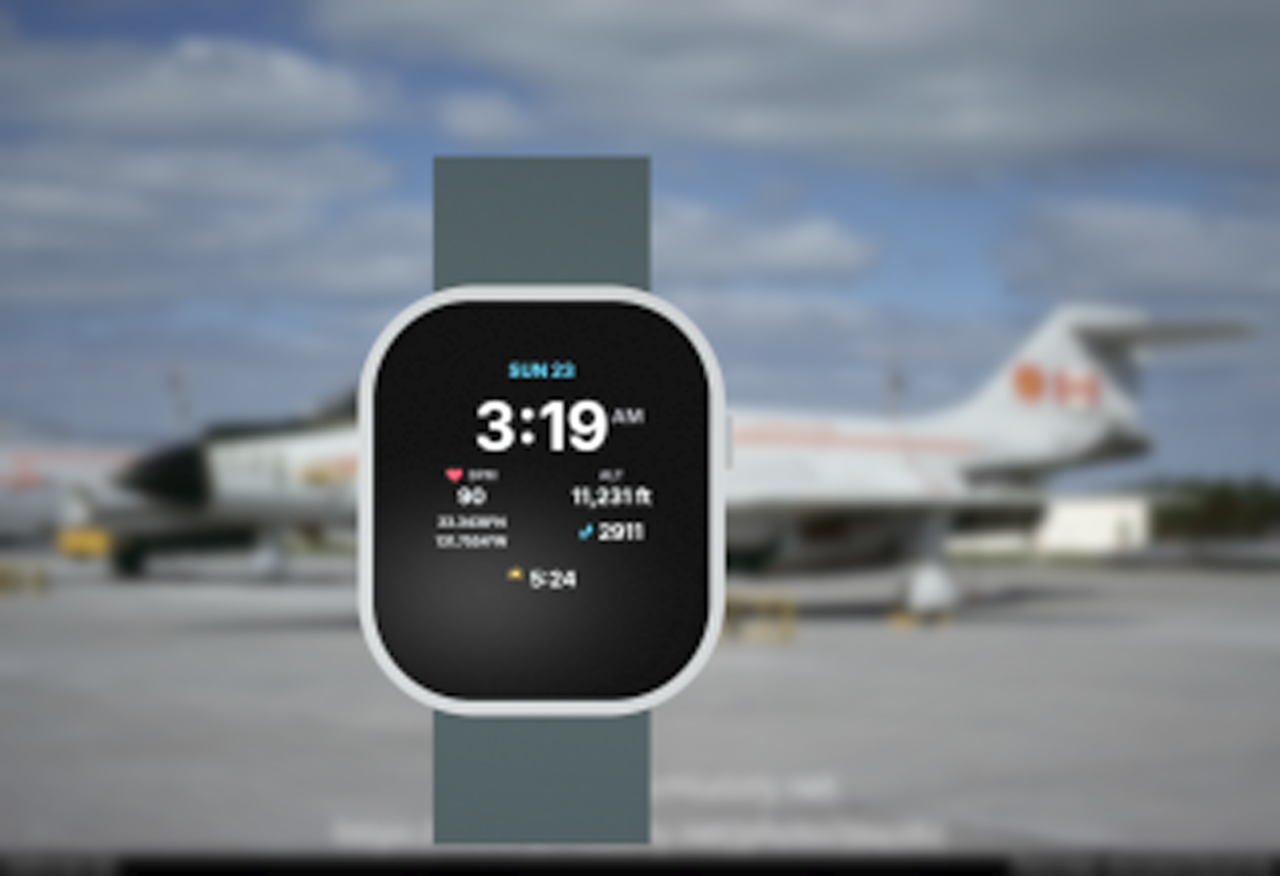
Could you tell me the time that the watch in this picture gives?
3:19
